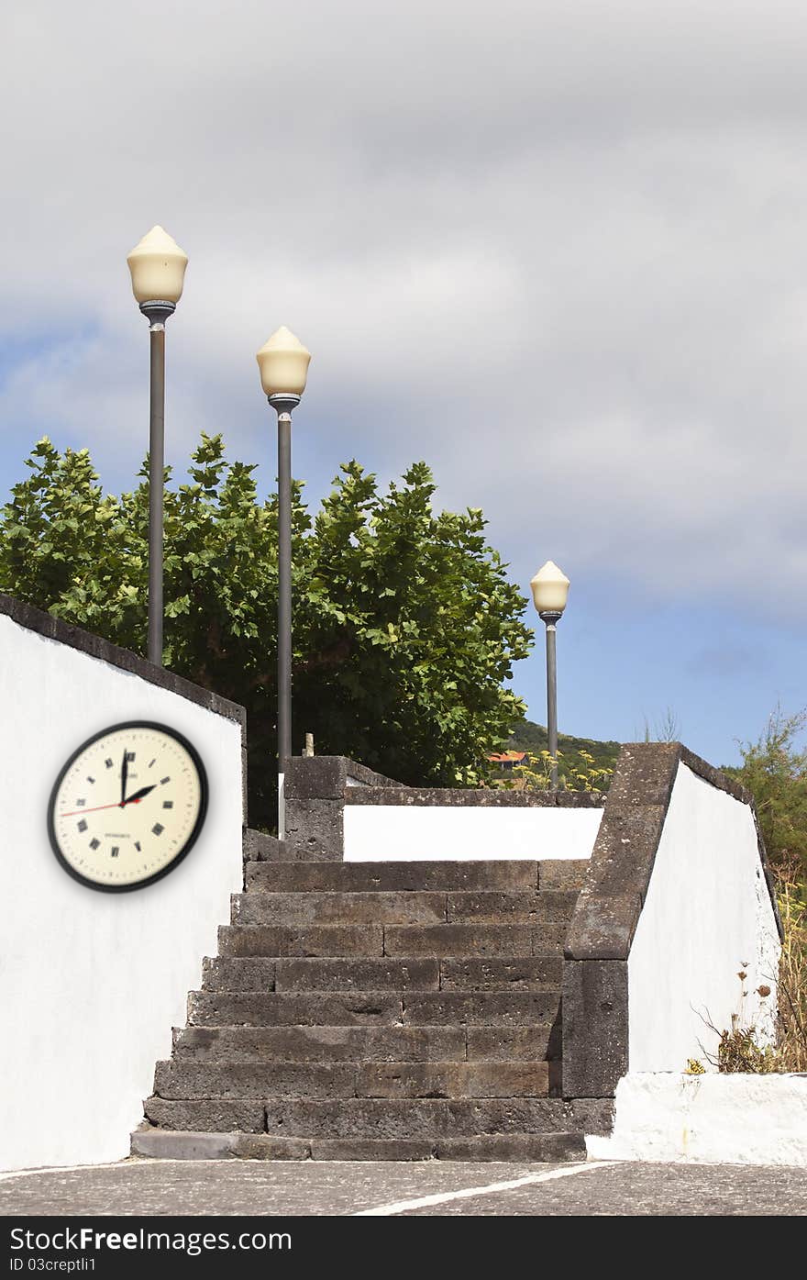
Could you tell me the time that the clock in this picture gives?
1:58:43
